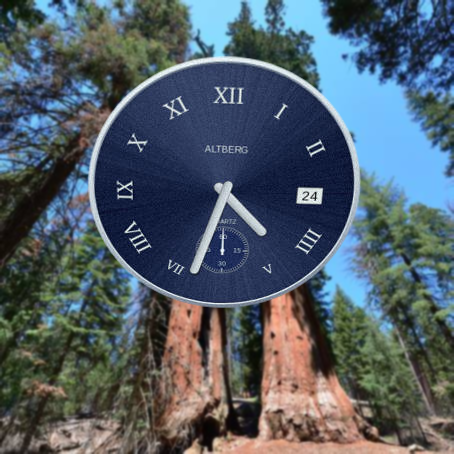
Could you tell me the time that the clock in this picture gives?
4:33
